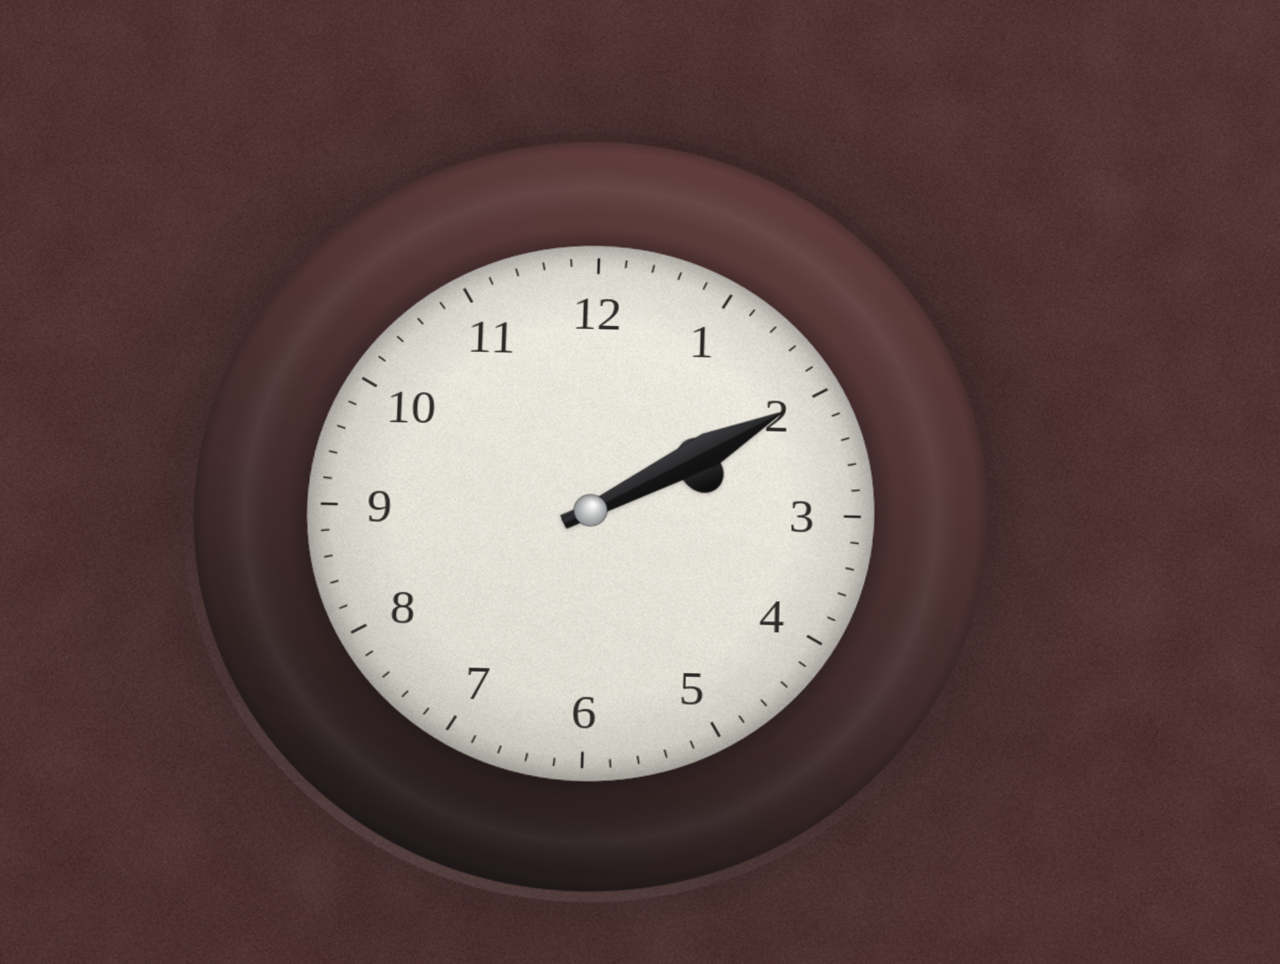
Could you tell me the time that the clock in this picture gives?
2:10
